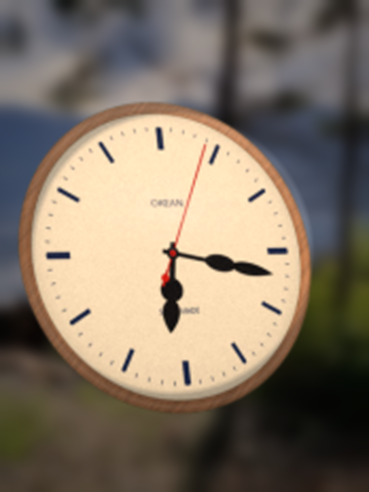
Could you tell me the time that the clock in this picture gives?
6:17:04
